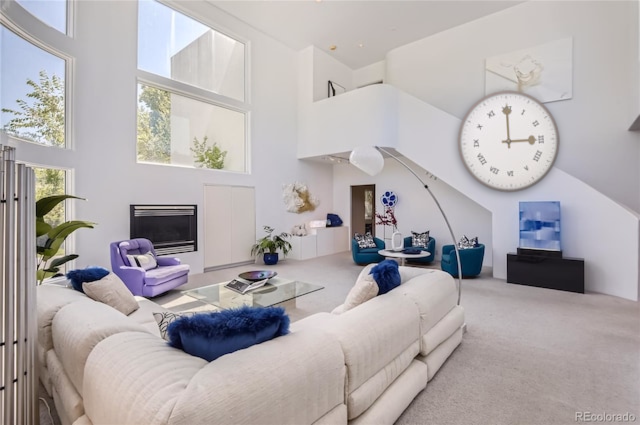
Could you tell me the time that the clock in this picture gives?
3:00
